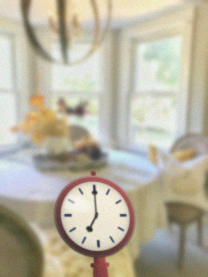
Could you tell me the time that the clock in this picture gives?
7:00
